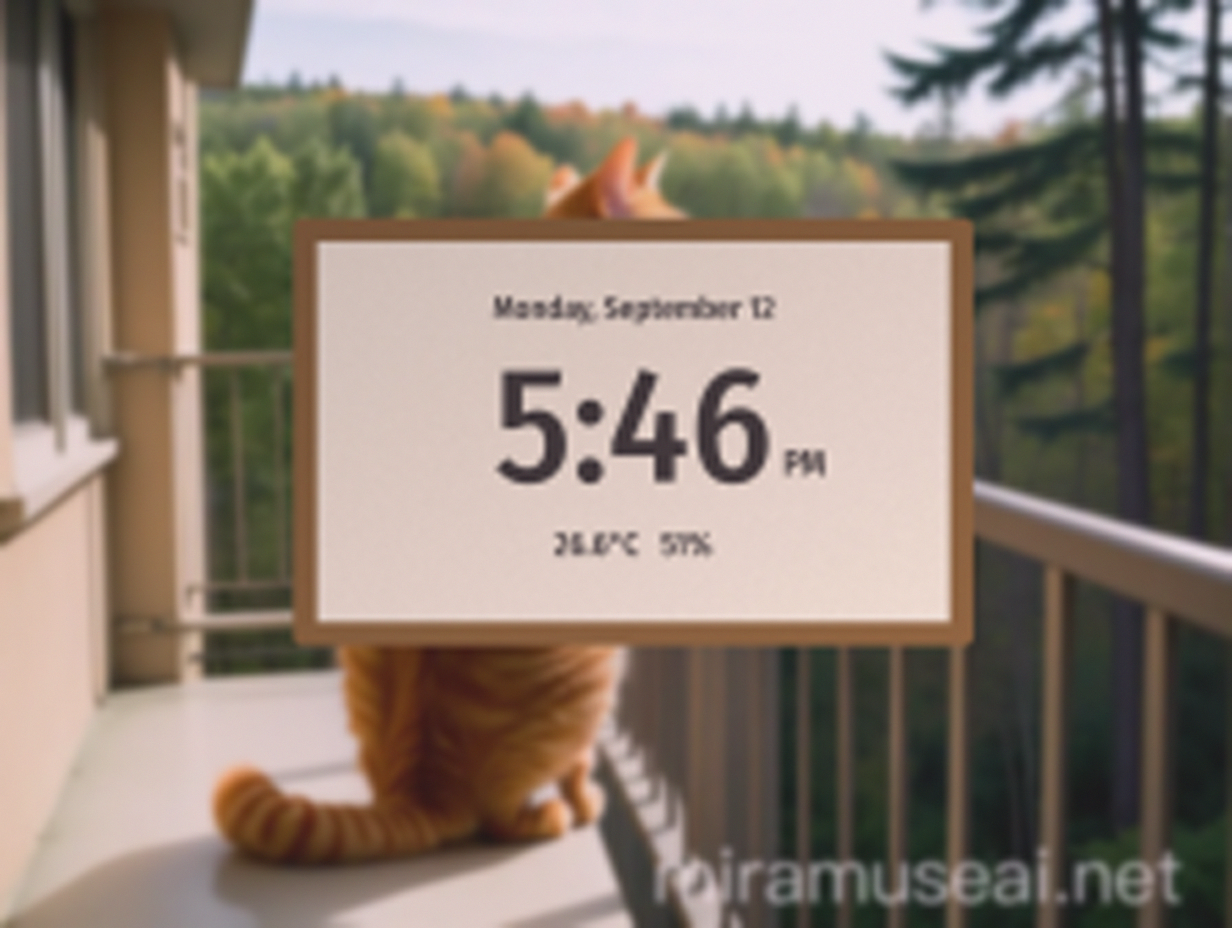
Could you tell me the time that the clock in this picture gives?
5:46
